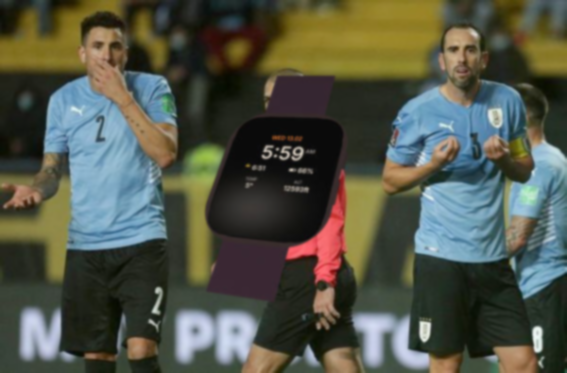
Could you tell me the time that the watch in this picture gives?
5:59
